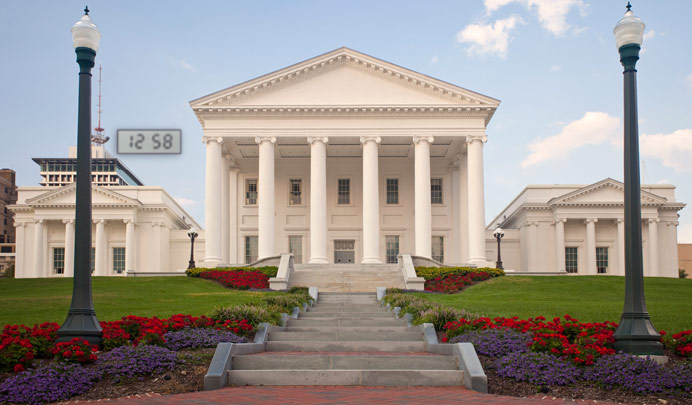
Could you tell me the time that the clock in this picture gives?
12:58
